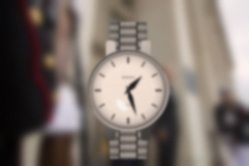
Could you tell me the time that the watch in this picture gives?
1:27
